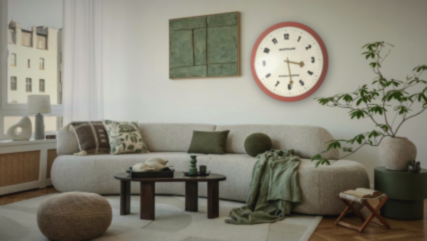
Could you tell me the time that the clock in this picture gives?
3:29
